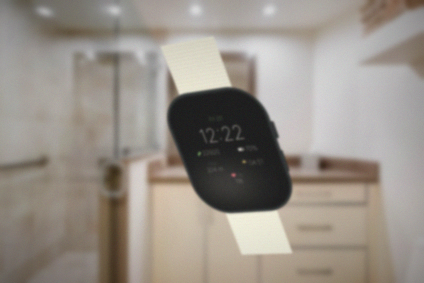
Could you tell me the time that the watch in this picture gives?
12:22
